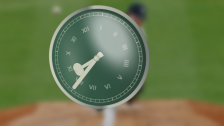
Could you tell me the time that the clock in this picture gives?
8:40
